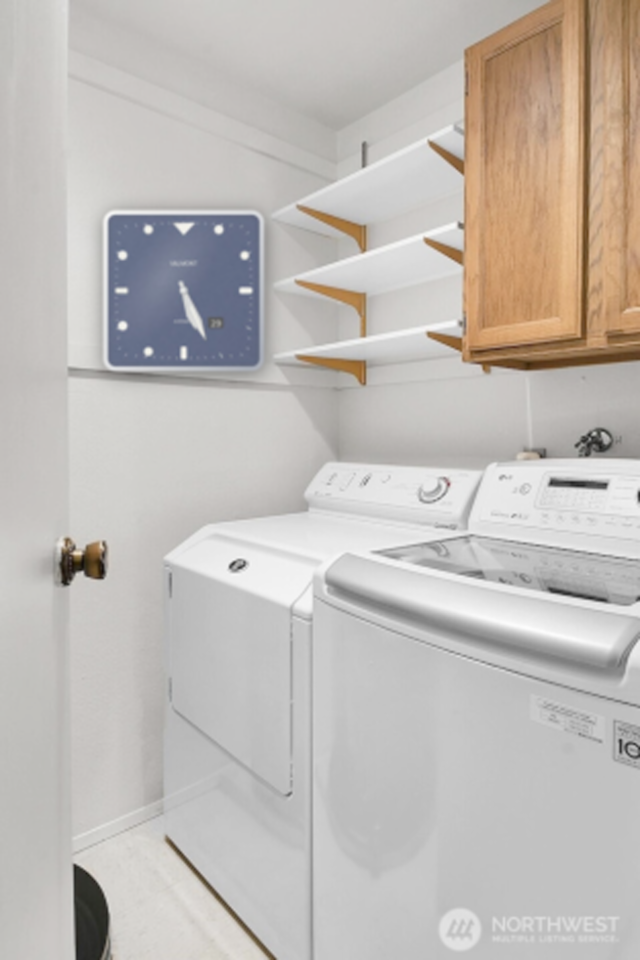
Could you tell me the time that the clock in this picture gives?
5:26
